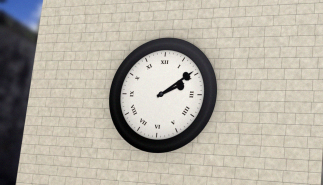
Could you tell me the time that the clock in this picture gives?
2:09
